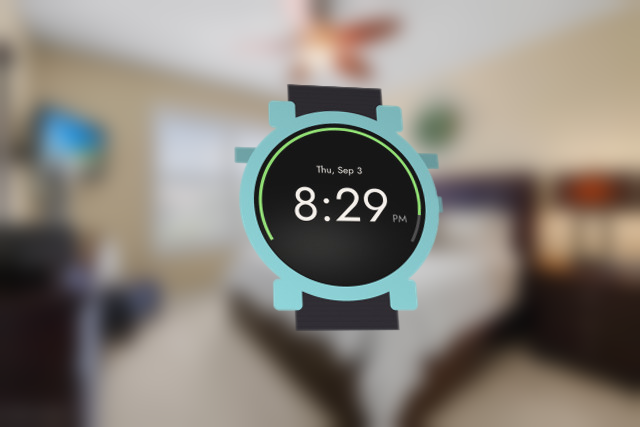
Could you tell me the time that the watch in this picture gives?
8:29
